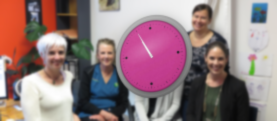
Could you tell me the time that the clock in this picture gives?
10:55
